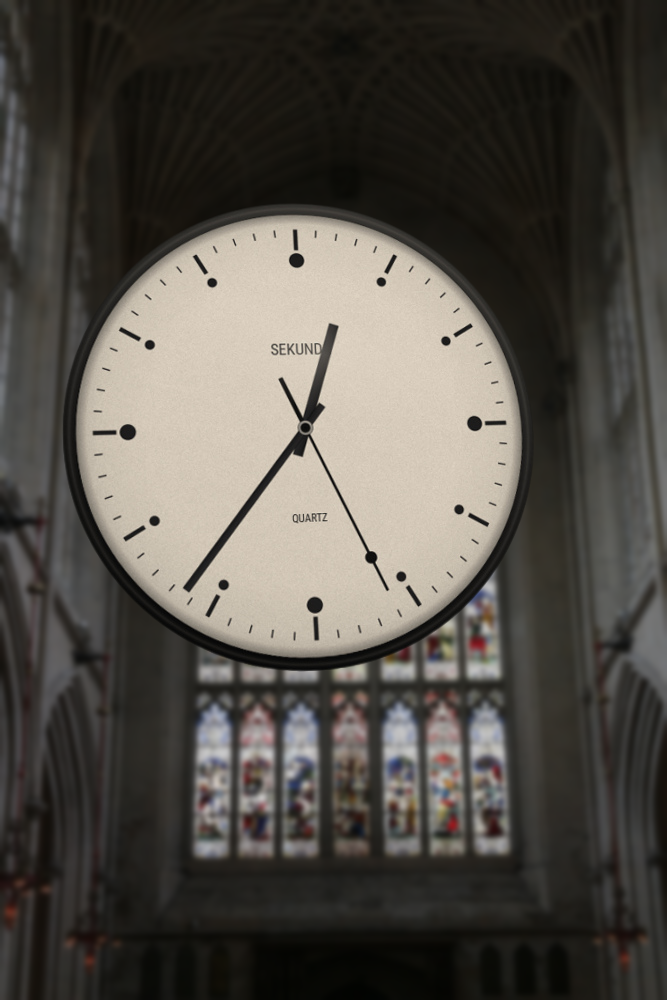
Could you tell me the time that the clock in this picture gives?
12:36:26
